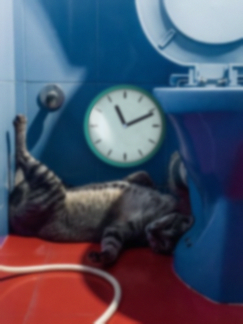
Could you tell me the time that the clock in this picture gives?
11:11
